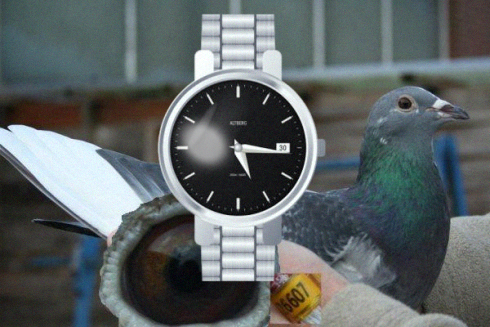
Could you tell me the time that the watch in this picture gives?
5:16
